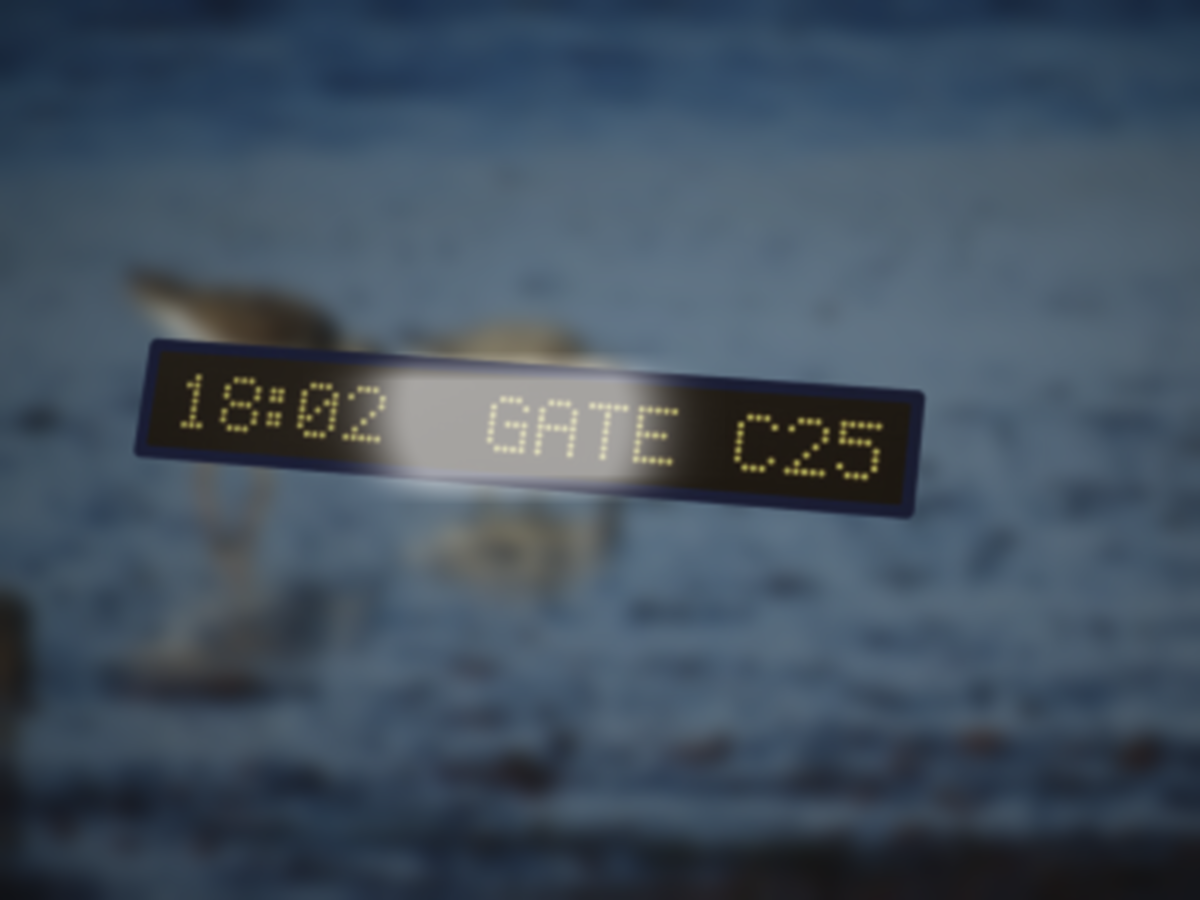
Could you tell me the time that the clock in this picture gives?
18:02
